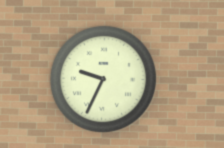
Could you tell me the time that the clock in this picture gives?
9:34
